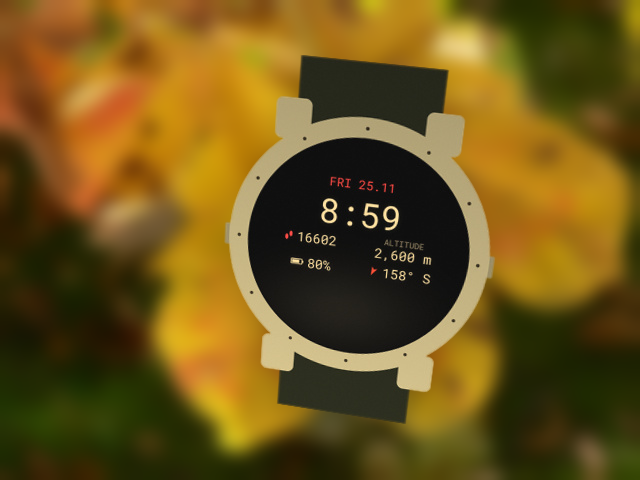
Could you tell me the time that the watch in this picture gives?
8:59
